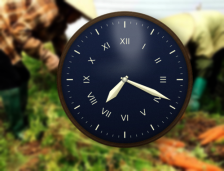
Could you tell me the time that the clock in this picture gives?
7:19
